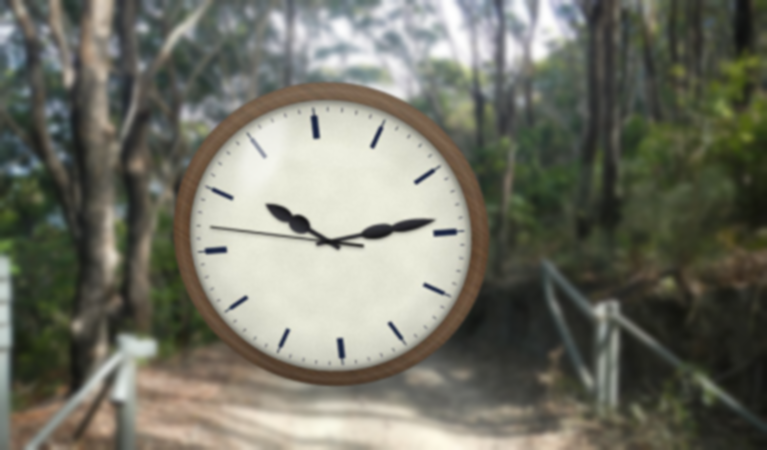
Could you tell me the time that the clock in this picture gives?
10:13:47
